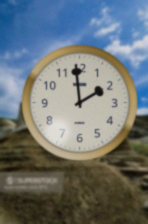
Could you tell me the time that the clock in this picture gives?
1:59
